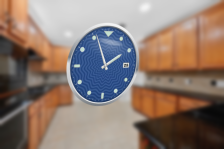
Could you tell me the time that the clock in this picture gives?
1:56
